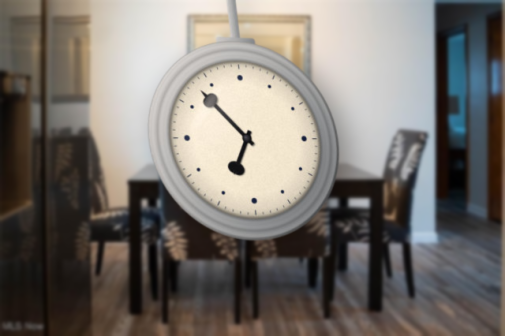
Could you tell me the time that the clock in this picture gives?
6:53
